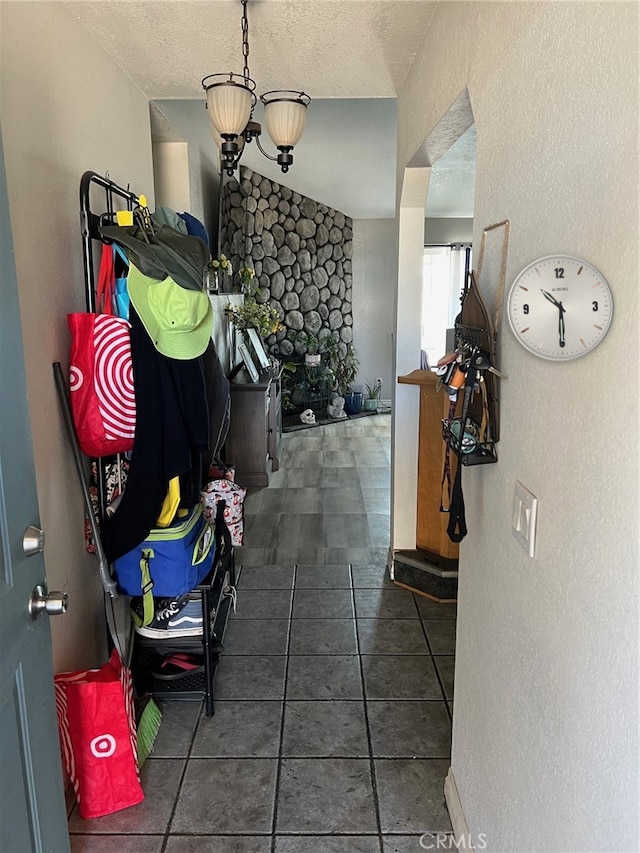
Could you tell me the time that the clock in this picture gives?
10:30
